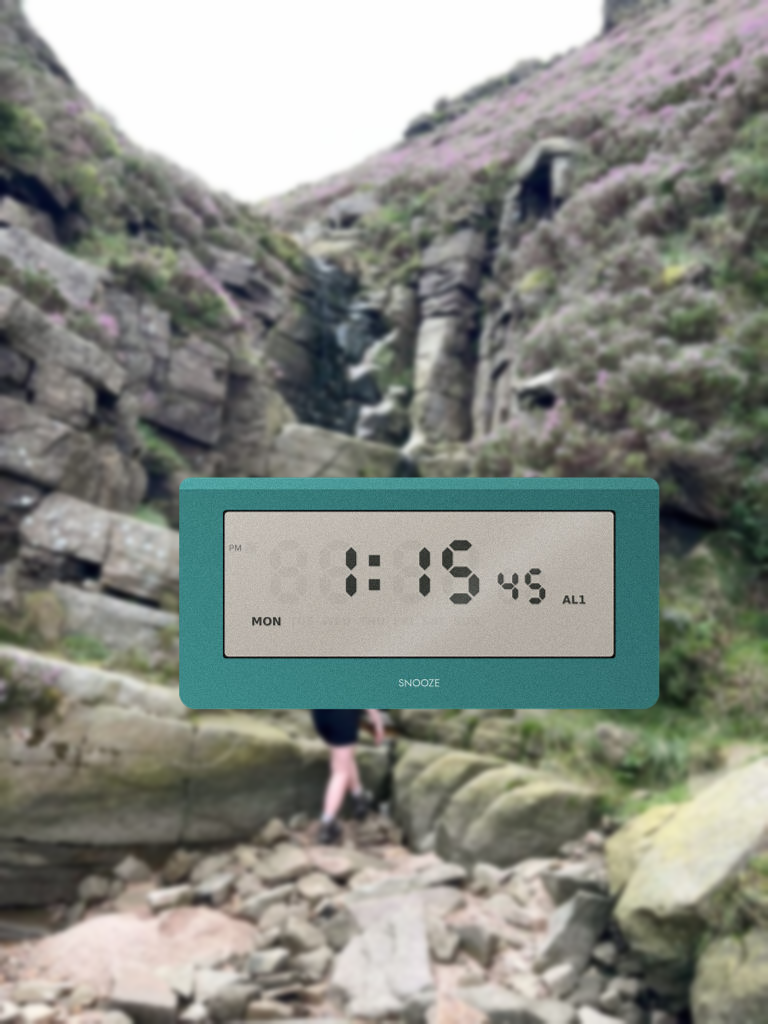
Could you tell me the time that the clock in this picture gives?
1:15:45
